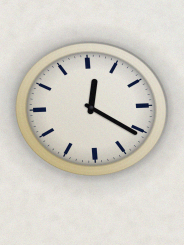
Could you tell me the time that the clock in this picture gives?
12:21
